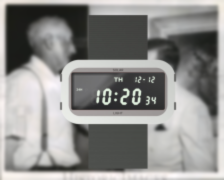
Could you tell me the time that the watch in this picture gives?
10:20
